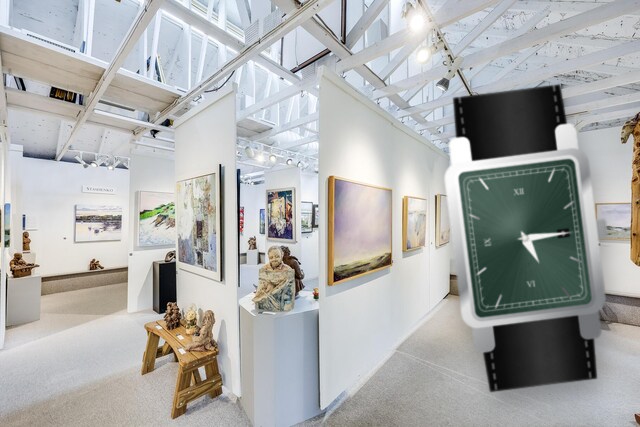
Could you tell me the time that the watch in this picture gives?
5:15
